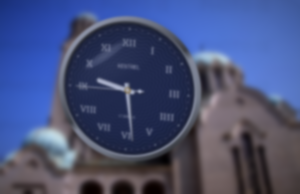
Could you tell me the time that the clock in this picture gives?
9:28:45
